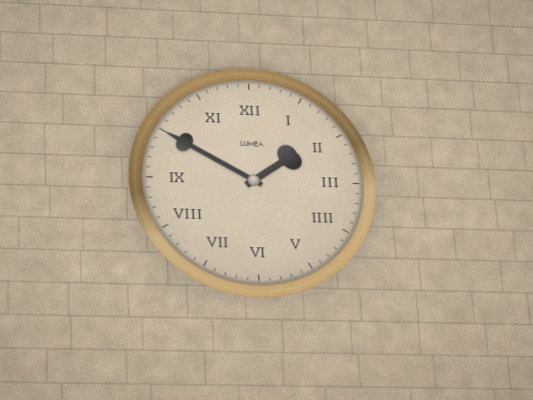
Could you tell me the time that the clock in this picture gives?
1:50
